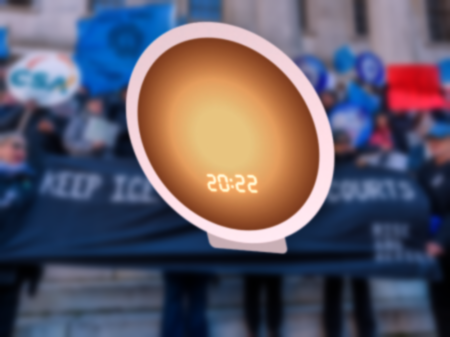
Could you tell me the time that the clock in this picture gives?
20:22
